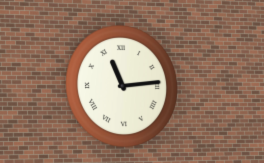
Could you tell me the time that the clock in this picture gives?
11:14
